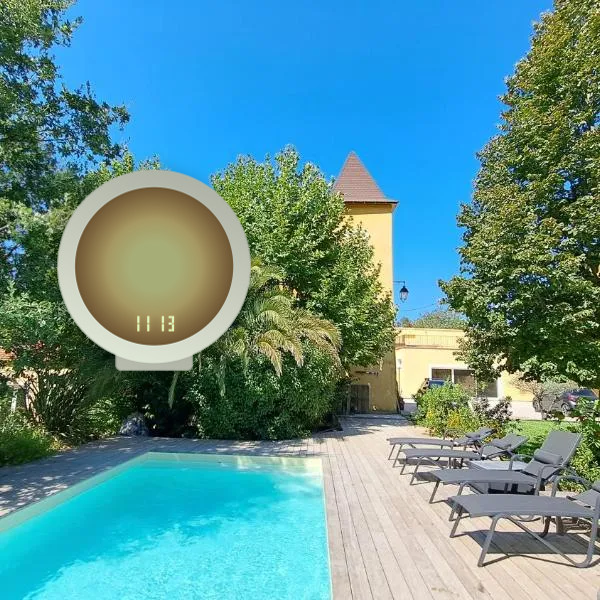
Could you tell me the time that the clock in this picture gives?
11:13
